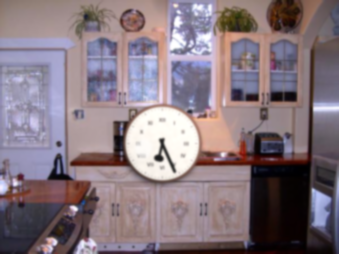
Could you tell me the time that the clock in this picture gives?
6:26
